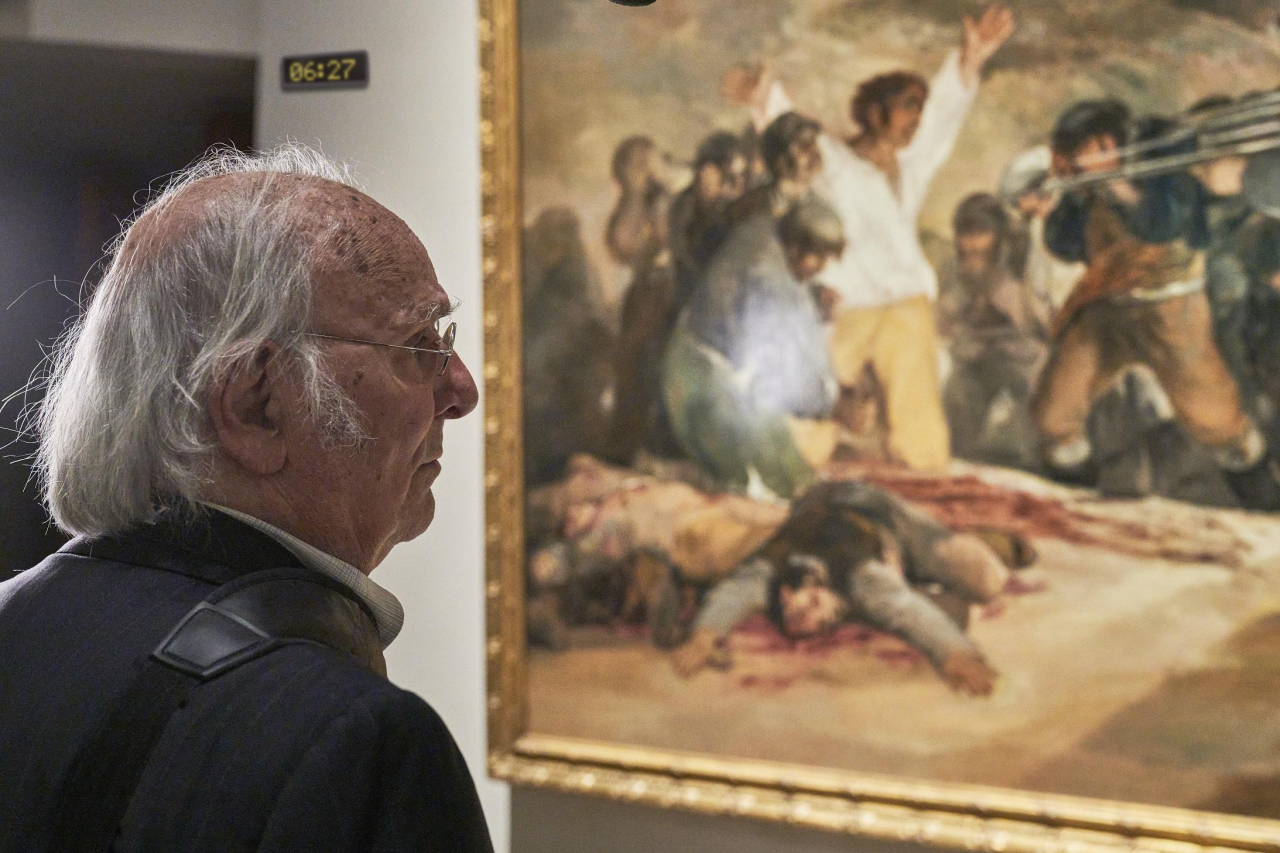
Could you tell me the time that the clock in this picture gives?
6:27
